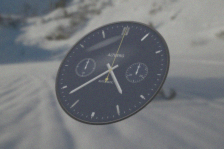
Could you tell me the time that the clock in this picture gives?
4:38
